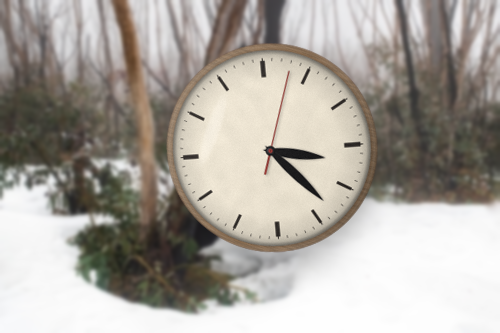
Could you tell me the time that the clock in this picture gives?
3:23:03
